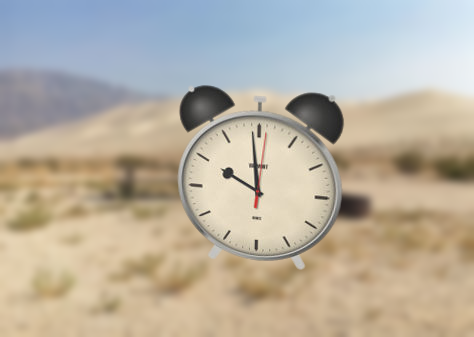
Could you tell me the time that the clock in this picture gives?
9:59:01
